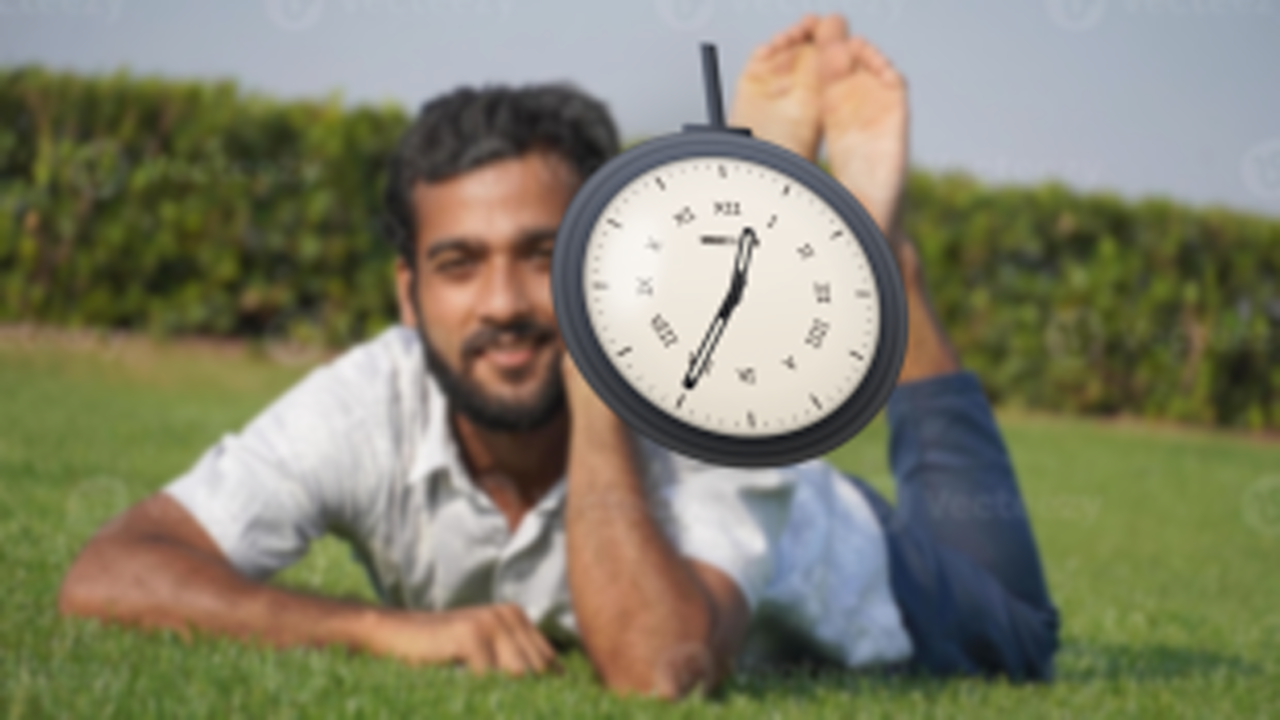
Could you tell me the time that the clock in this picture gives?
12:35
